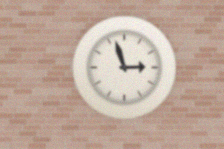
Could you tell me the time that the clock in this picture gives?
2:57
